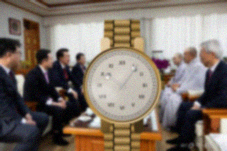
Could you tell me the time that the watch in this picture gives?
10:06
